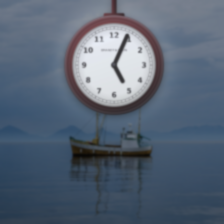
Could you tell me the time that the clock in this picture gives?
5:04
